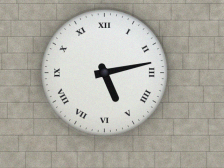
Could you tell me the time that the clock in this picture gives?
5:13
